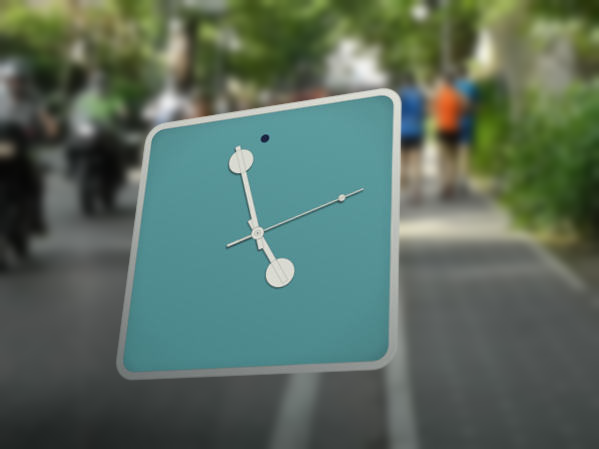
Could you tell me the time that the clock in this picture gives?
4:57:12
